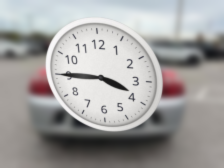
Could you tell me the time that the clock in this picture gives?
3:45
